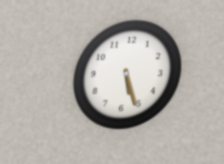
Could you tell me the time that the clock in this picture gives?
5:26
